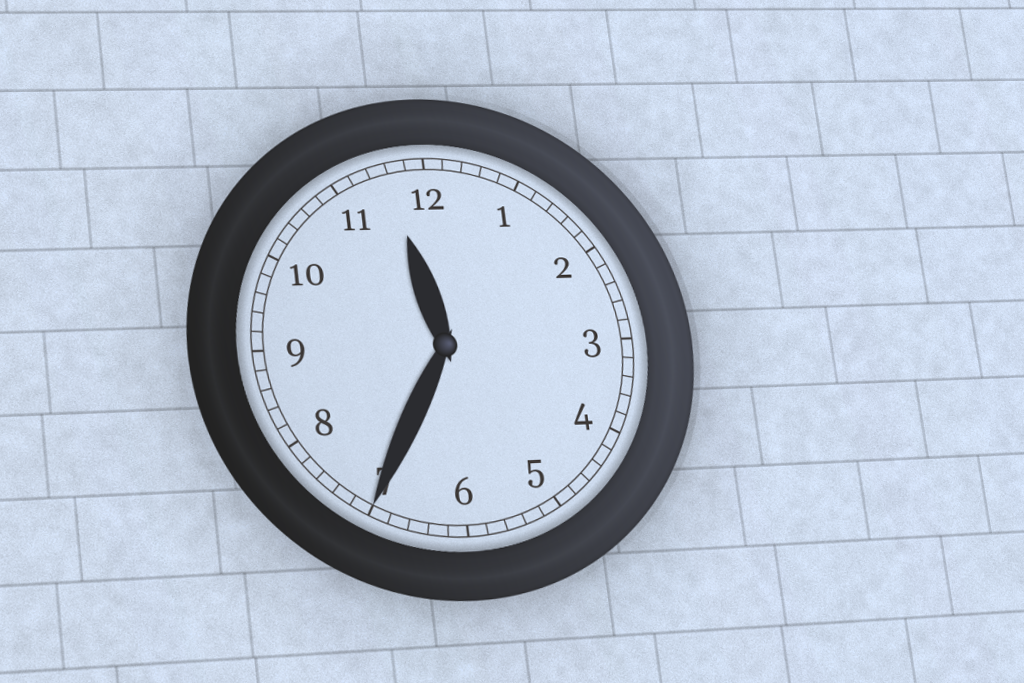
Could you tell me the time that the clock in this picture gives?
11:35
